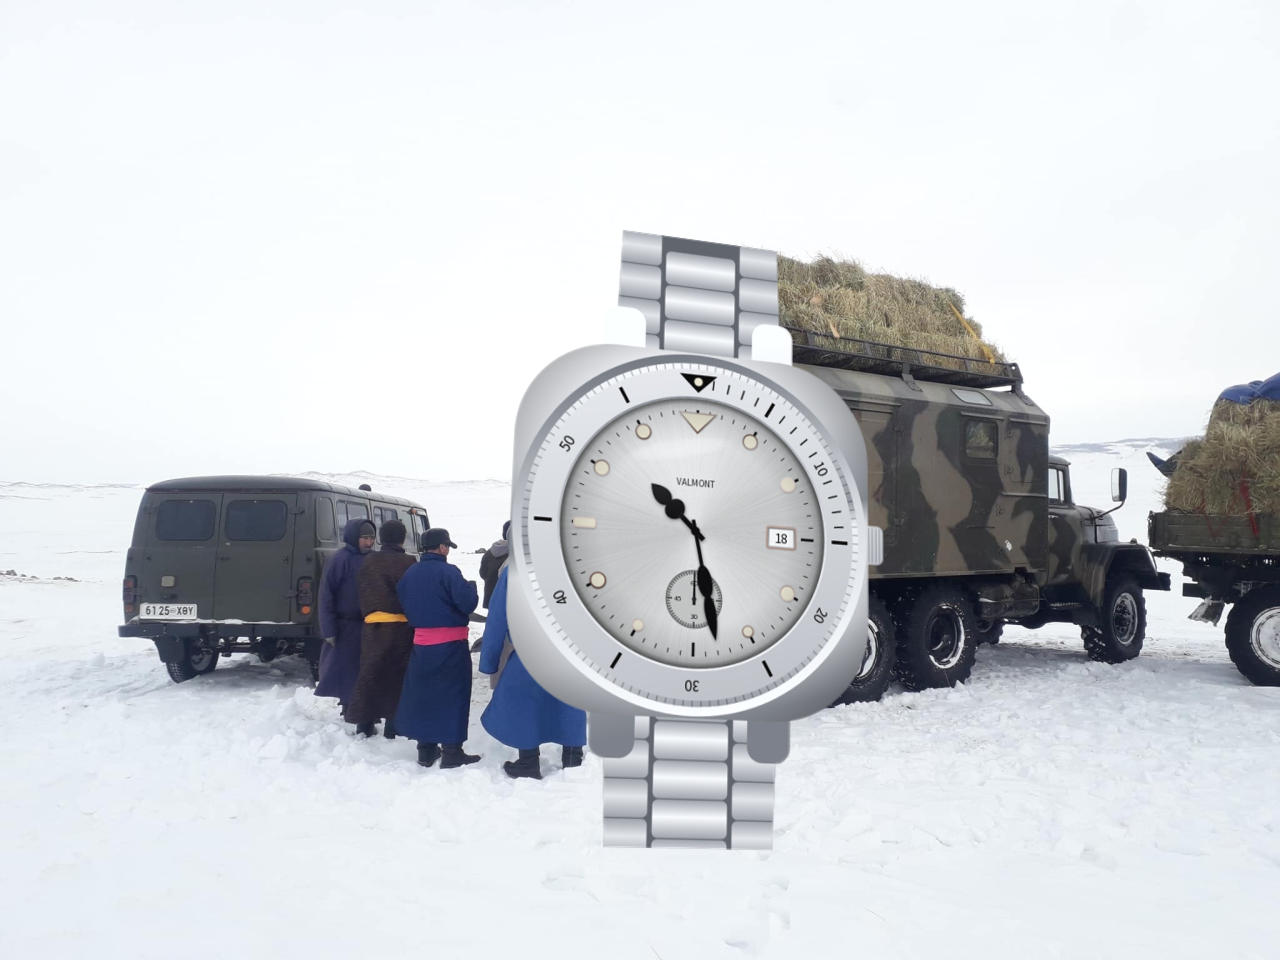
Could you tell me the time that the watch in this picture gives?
10:28
